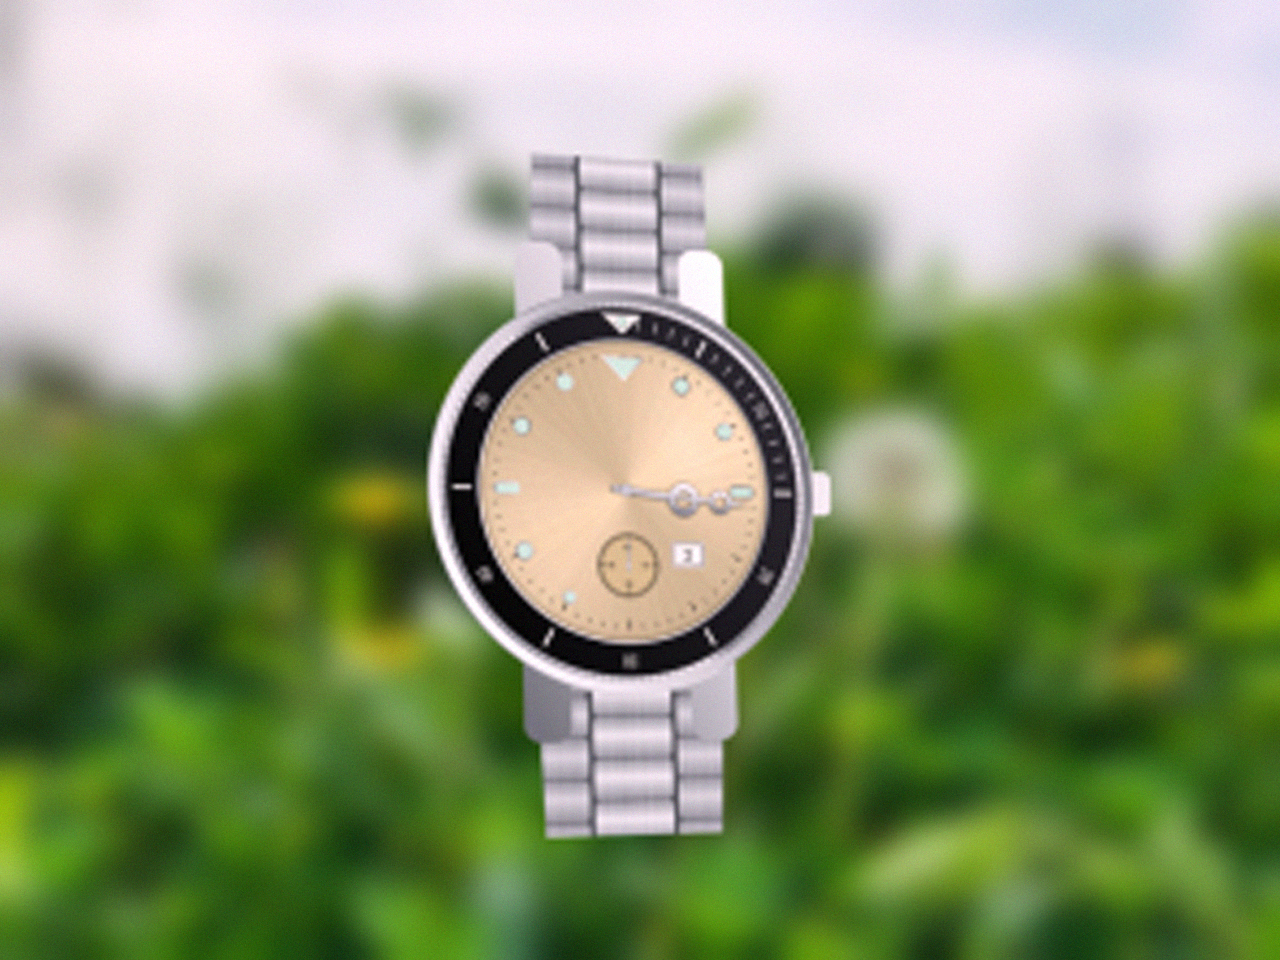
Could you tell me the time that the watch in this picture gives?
3:16
